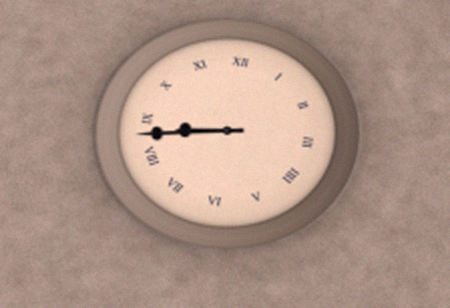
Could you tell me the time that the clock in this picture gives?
8:43
